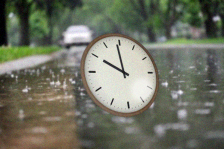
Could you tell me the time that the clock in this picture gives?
9:59
